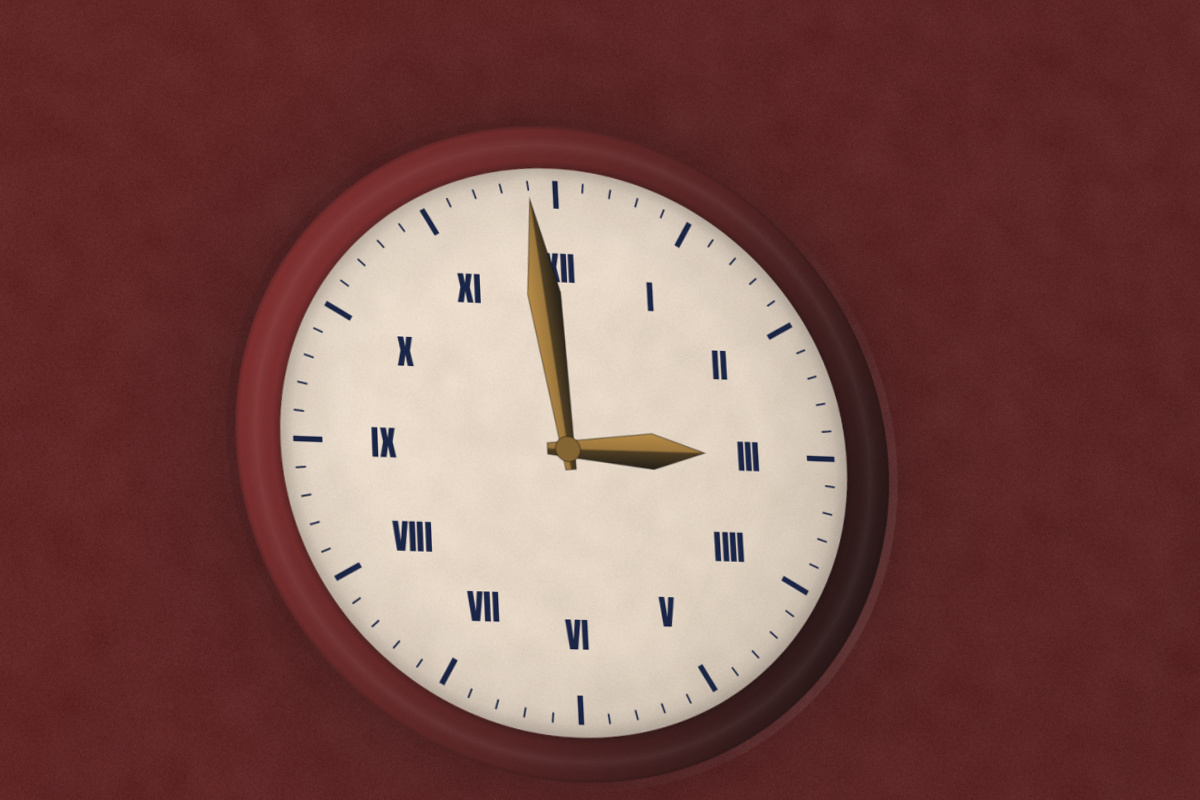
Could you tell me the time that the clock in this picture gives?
2:59
